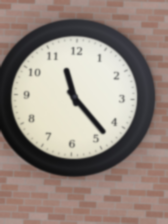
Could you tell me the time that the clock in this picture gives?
11:23
